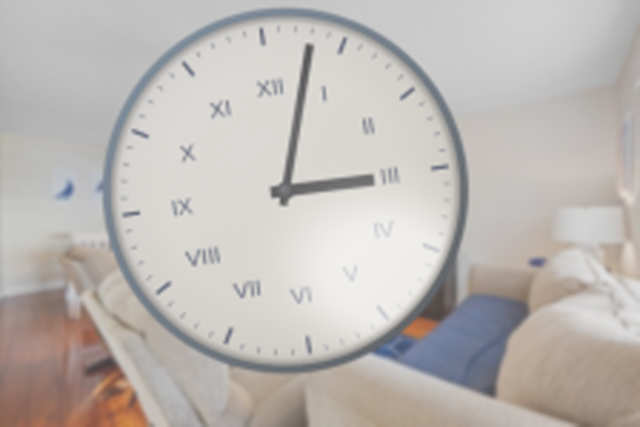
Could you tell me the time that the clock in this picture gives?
3:03
